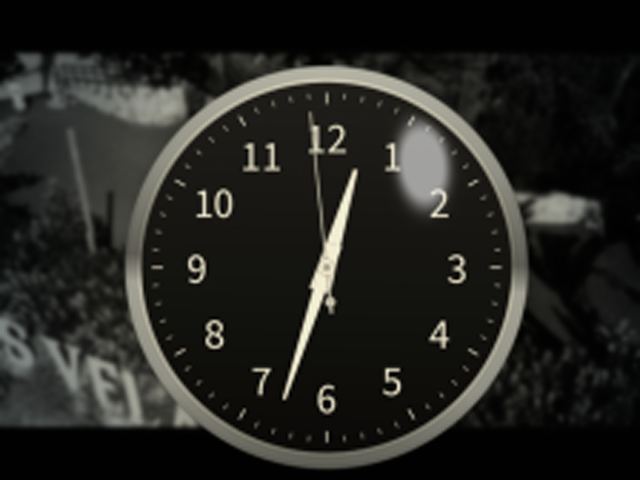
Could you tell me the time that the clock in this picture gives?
12:32:59
